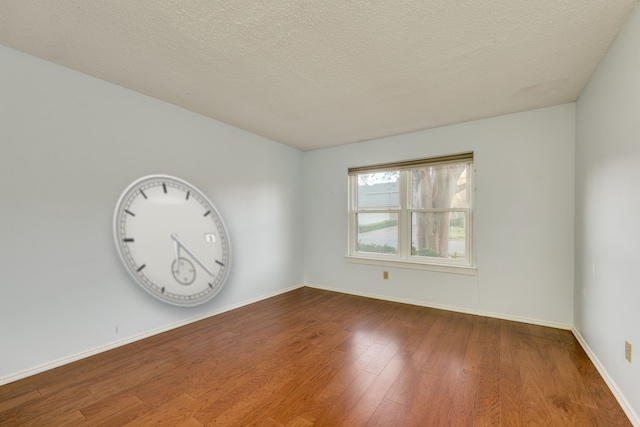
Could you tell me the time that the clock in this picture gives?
6:23
